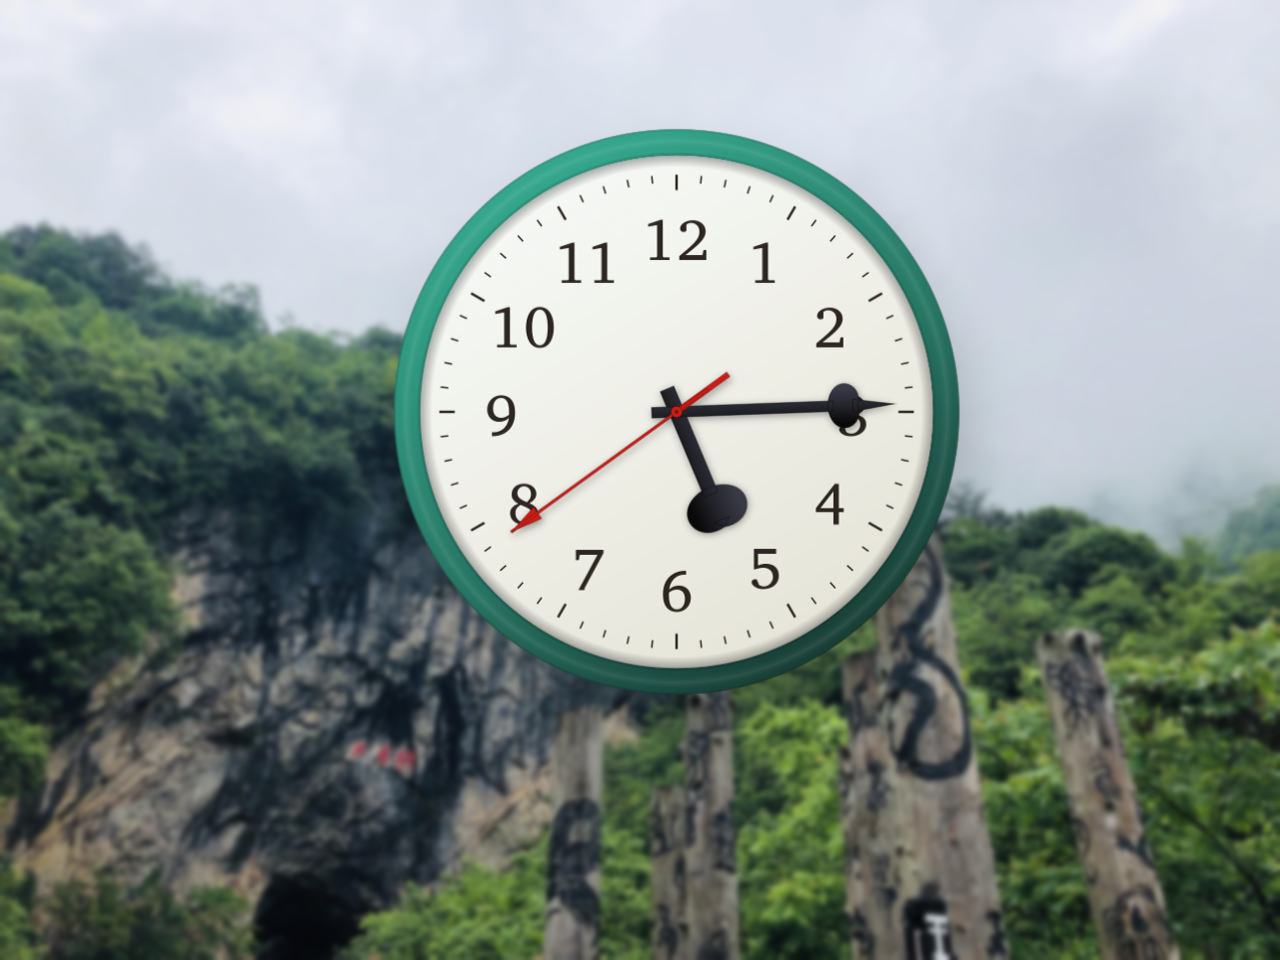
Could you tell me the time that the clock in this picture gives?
5:14:39
